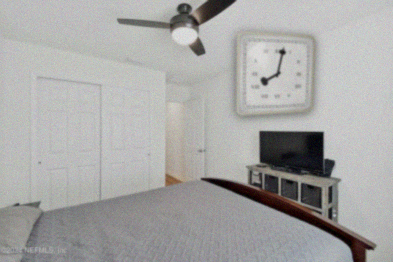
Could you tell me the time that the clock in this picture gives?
8:02
